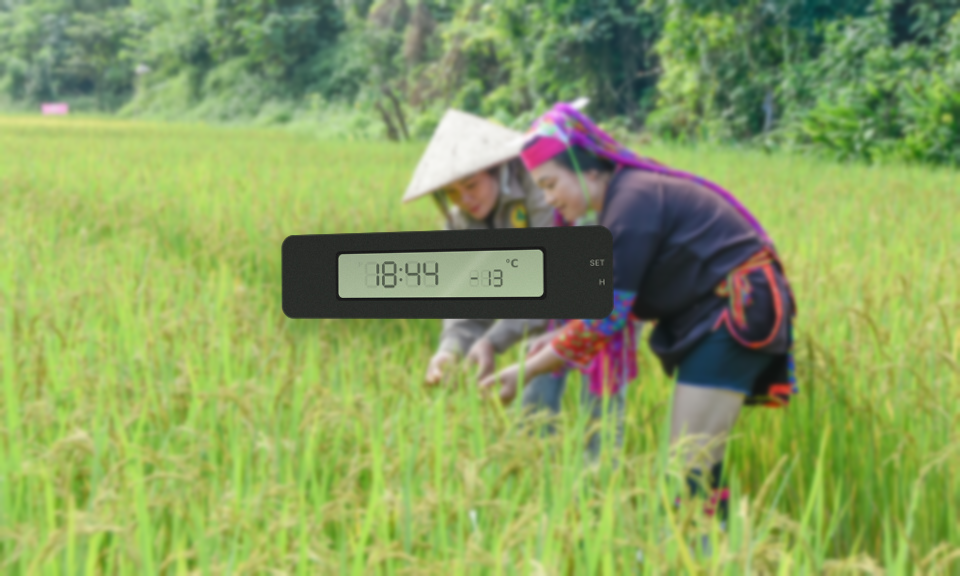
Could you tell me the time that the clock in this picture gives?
18:44
